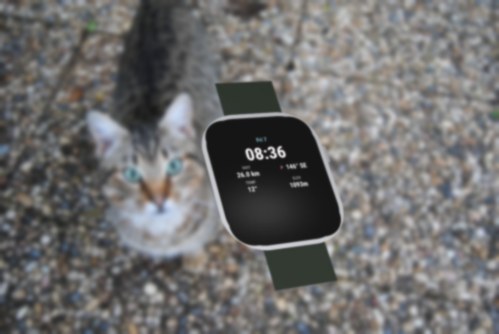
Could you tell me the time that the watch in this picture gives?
8:36
